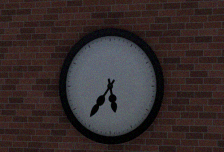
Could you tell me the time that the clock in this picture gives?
5:36
